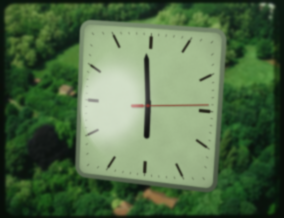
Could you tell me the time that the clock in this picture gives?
5:59:14
